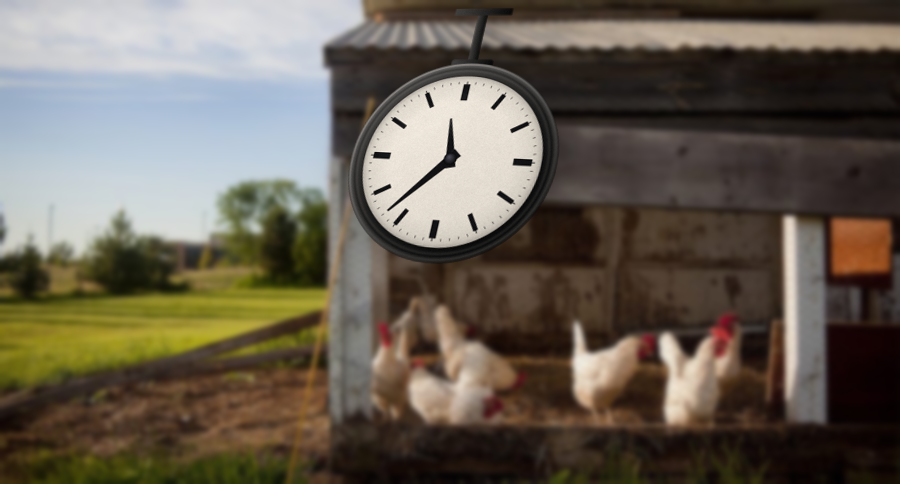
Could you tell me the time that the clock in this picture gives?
11:37
